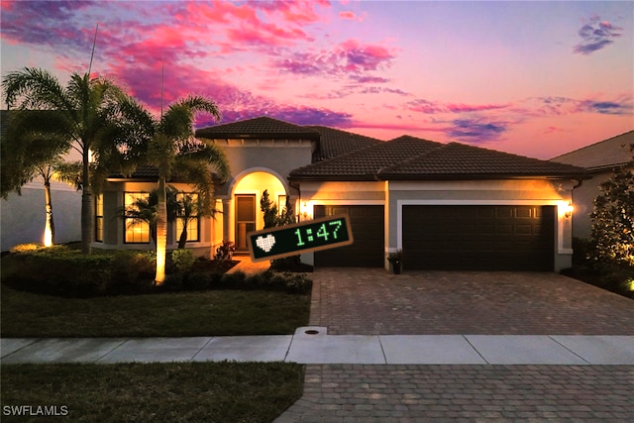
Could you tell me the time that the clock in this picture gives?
1:47
